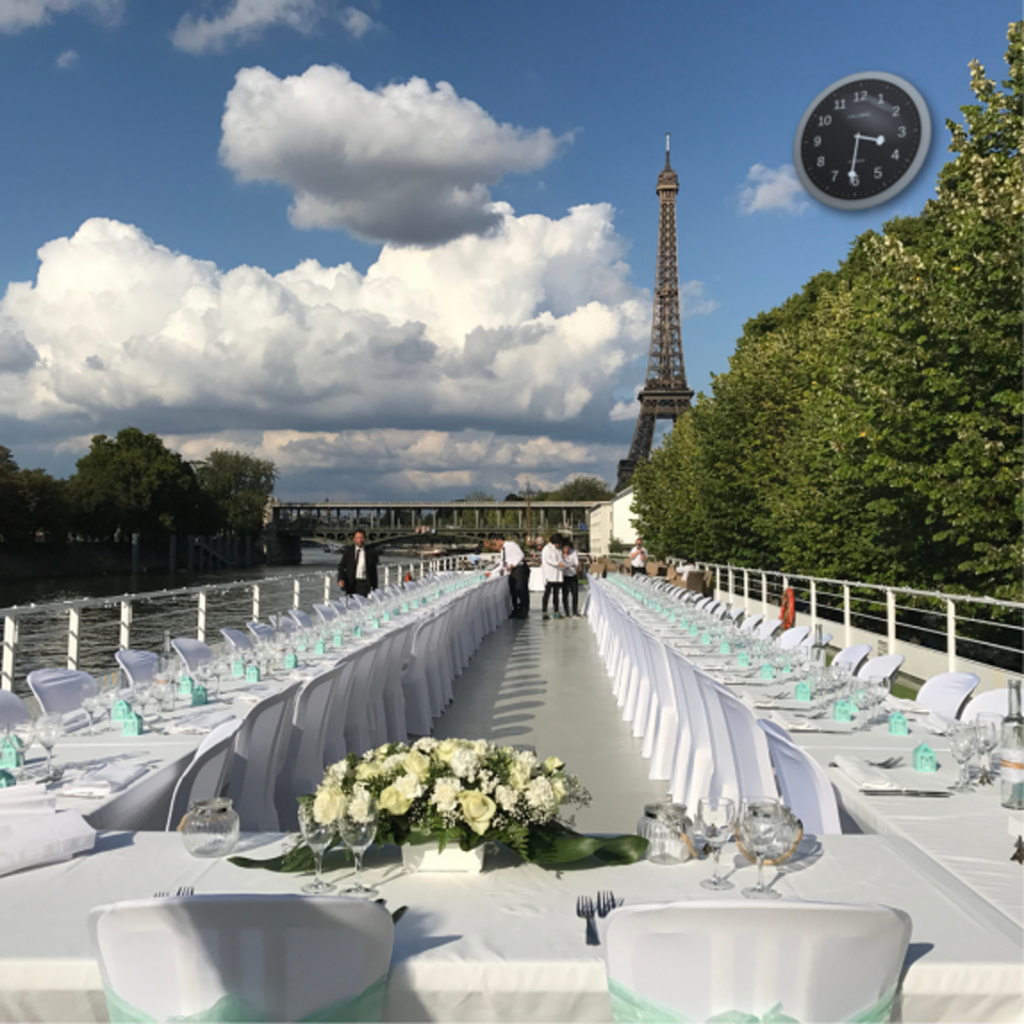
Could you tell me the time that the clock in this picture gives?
3:31
